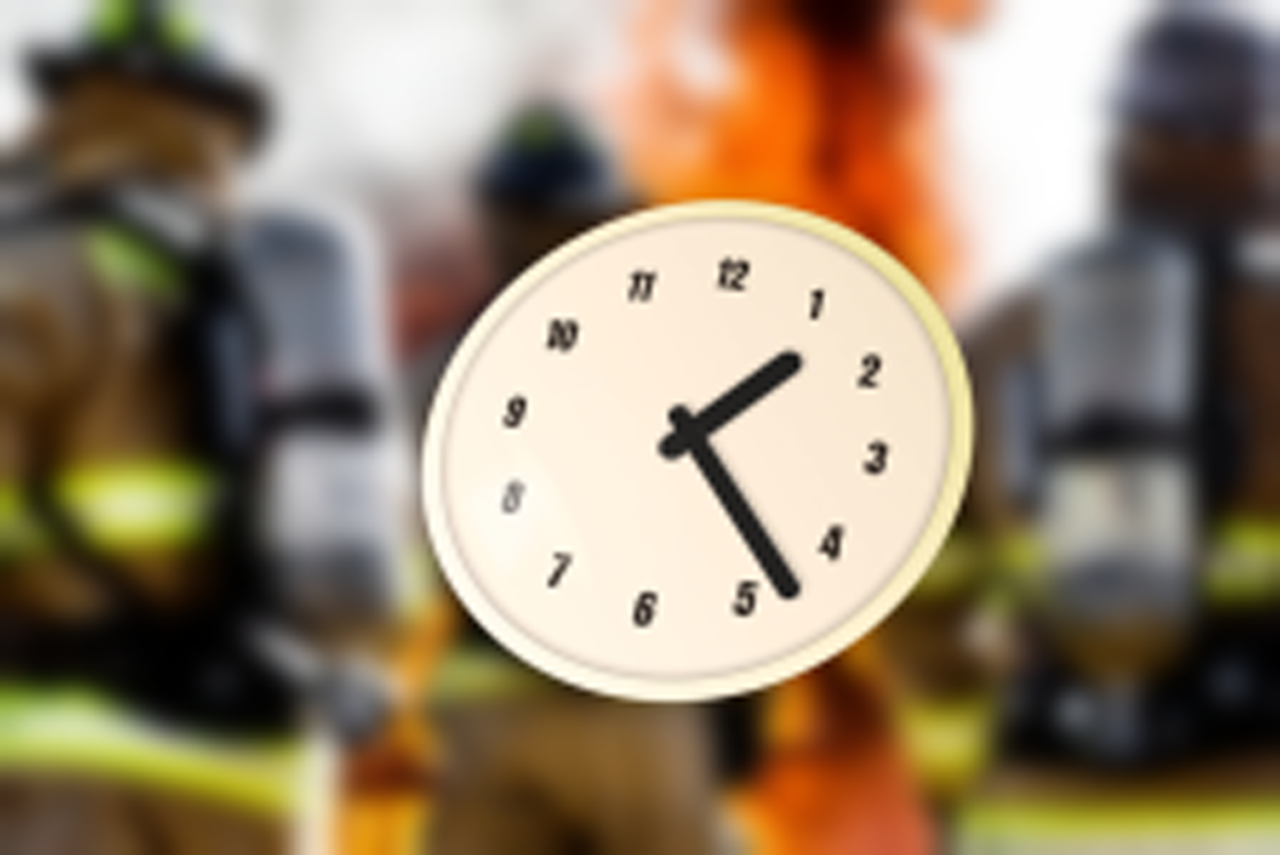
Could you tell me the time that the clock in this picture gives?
1:23
